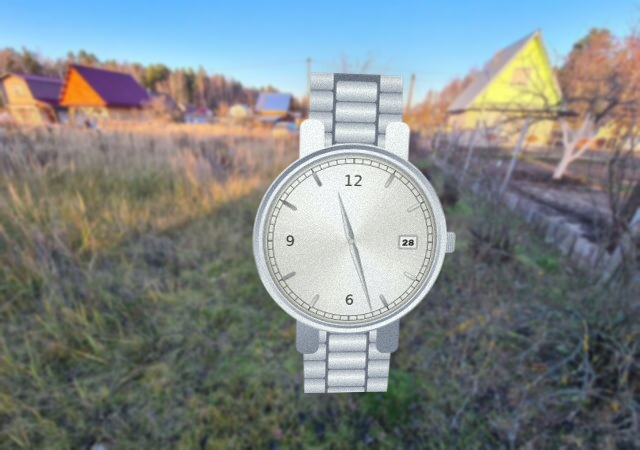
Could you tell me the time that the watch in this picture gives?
11:27
